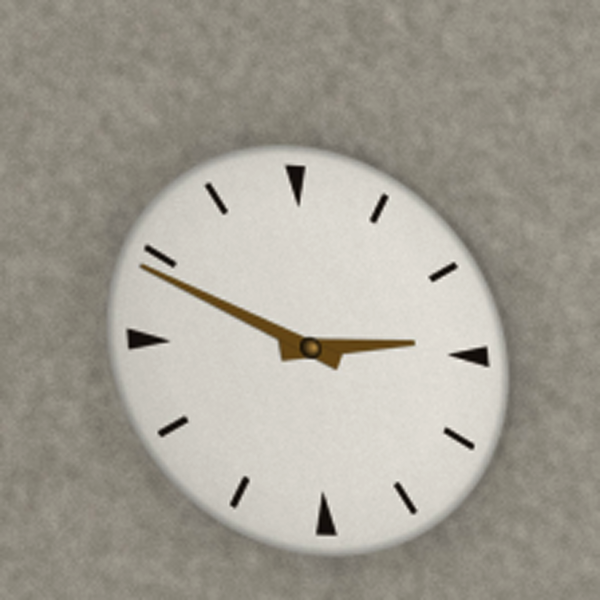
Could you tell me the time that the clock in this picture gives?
2:49
